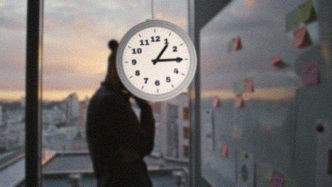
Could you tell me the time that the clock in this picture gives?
1:15
